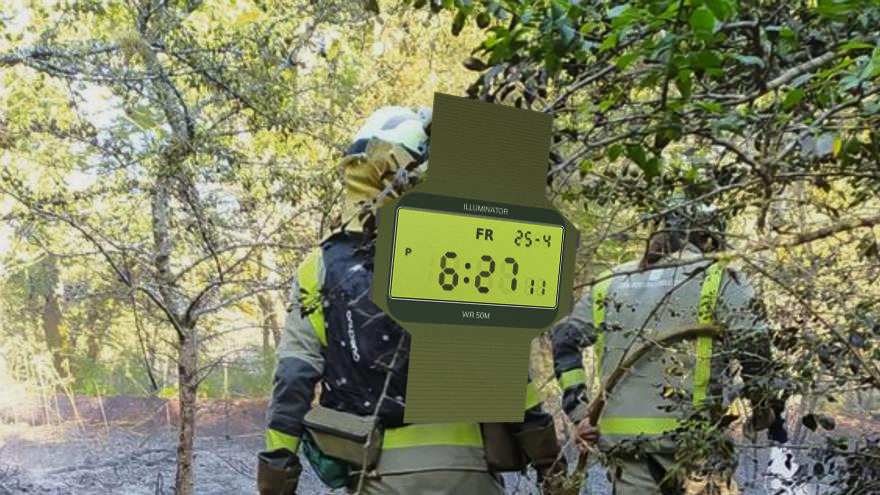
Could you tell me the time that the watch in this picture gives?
6:27:11
